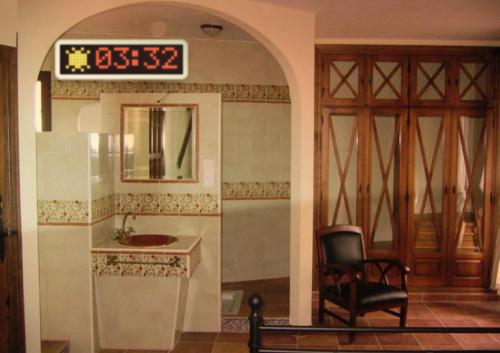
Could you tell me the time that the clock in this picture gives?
3:32
